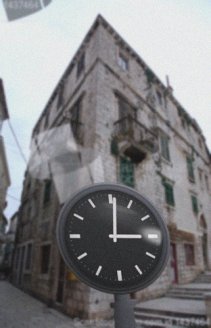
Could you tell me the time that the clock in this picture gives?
3:01
